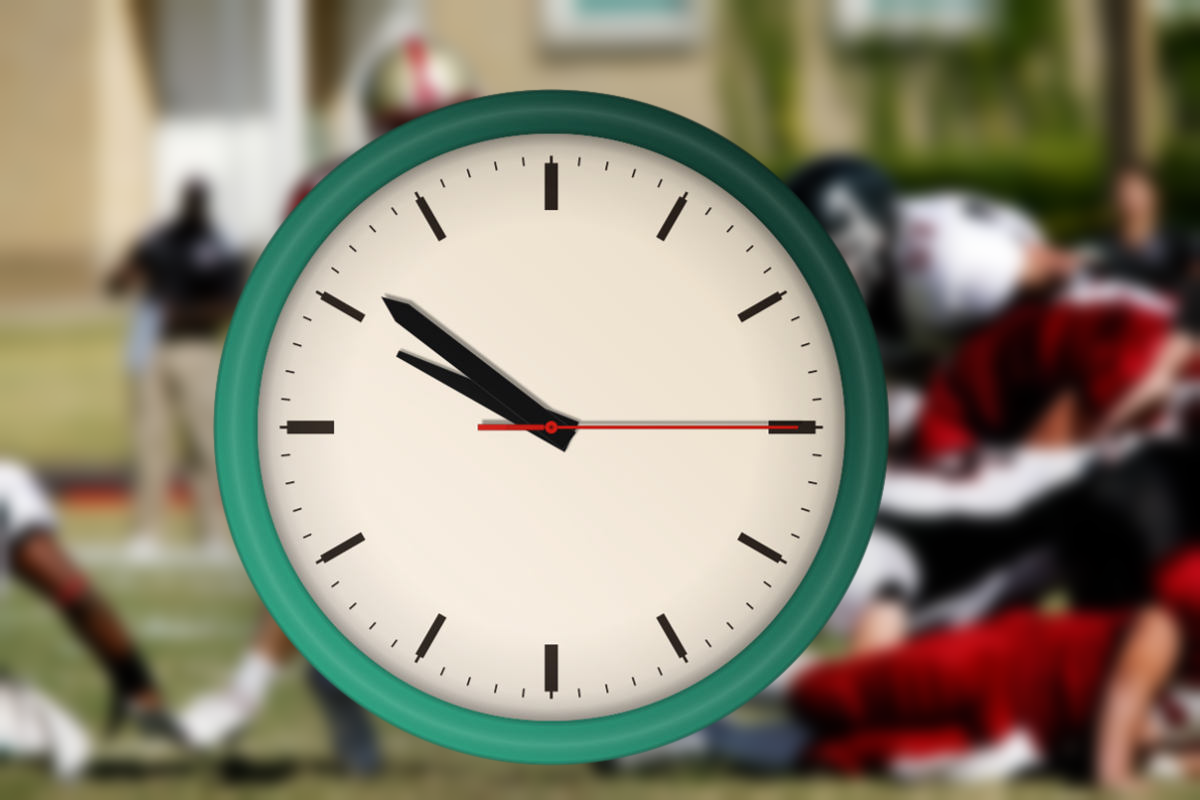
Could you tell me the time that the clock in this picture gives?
9:51:15
